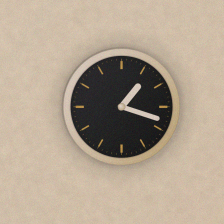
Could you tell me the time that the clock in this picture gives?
1:18
